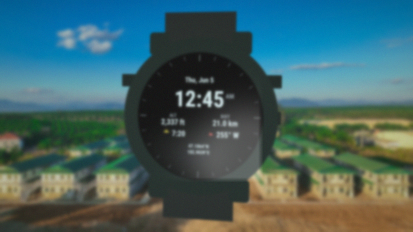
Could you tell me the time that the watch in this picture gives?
12:45
